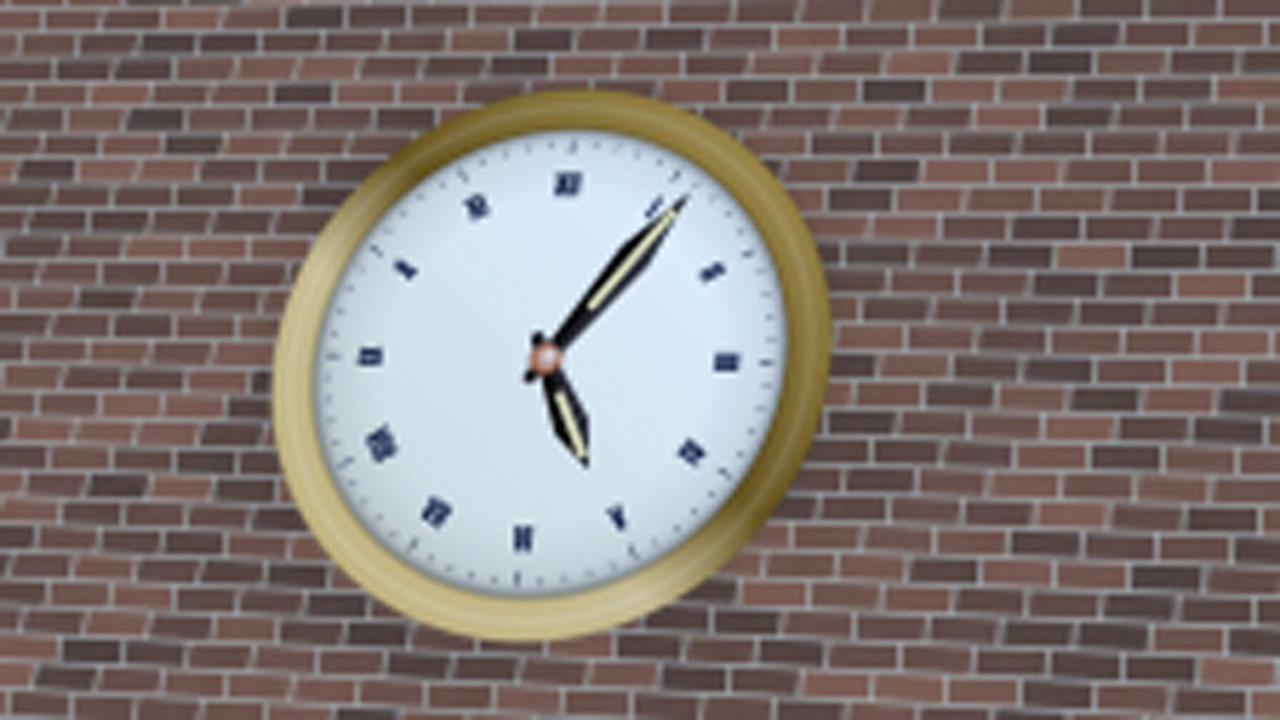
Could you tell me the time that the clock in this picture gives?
5:06
